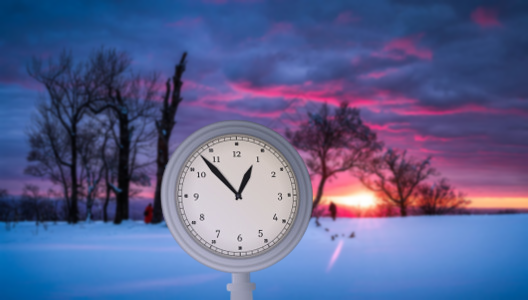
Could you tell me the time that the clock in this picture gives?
12:53
